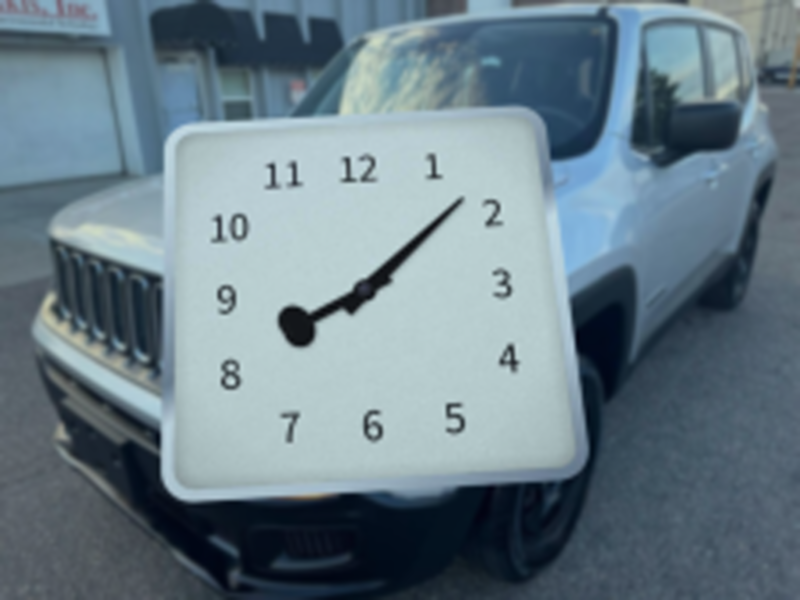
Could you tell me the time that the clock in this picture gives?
8:08
